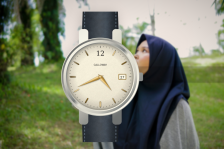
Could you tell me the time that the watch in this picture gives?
4:41
